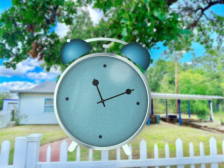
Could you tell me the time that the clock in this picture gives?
11:11
